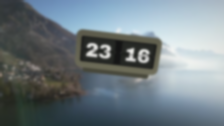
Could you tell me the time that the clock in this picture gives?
23:16
